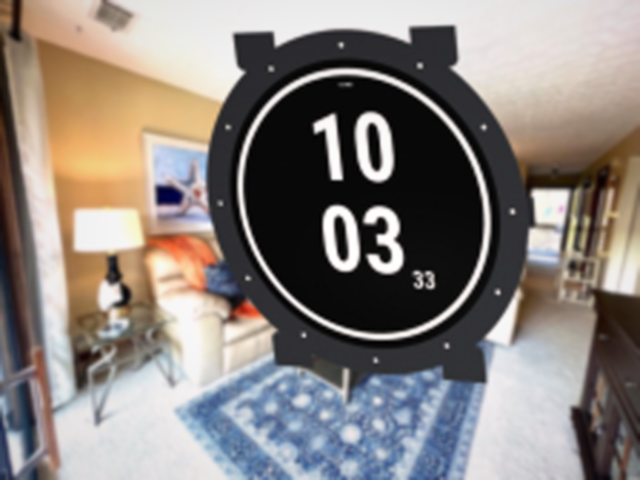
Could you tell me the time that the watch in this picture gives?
10:03:33
